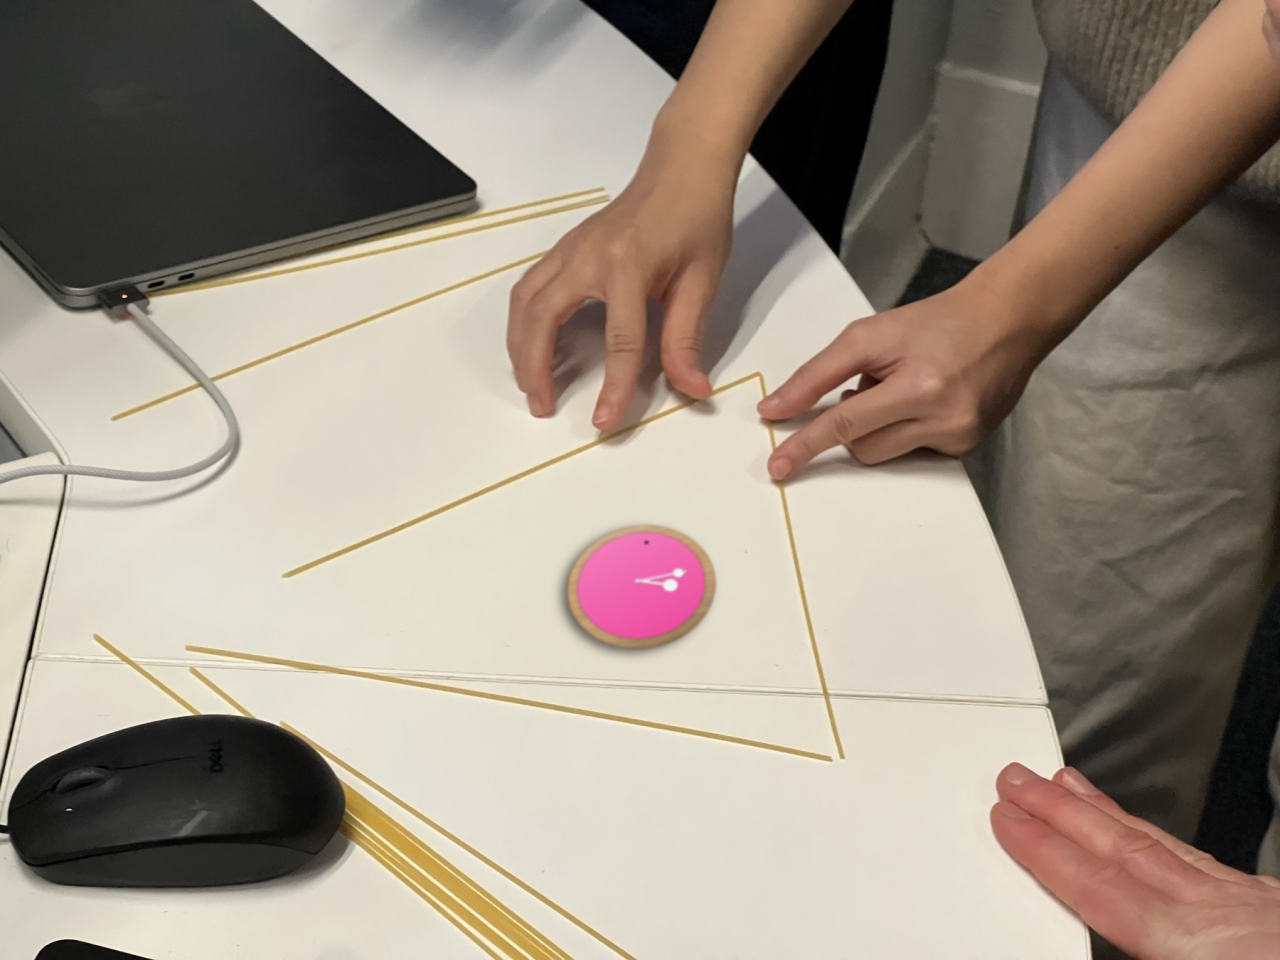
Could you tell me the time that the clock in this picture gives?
3:12
